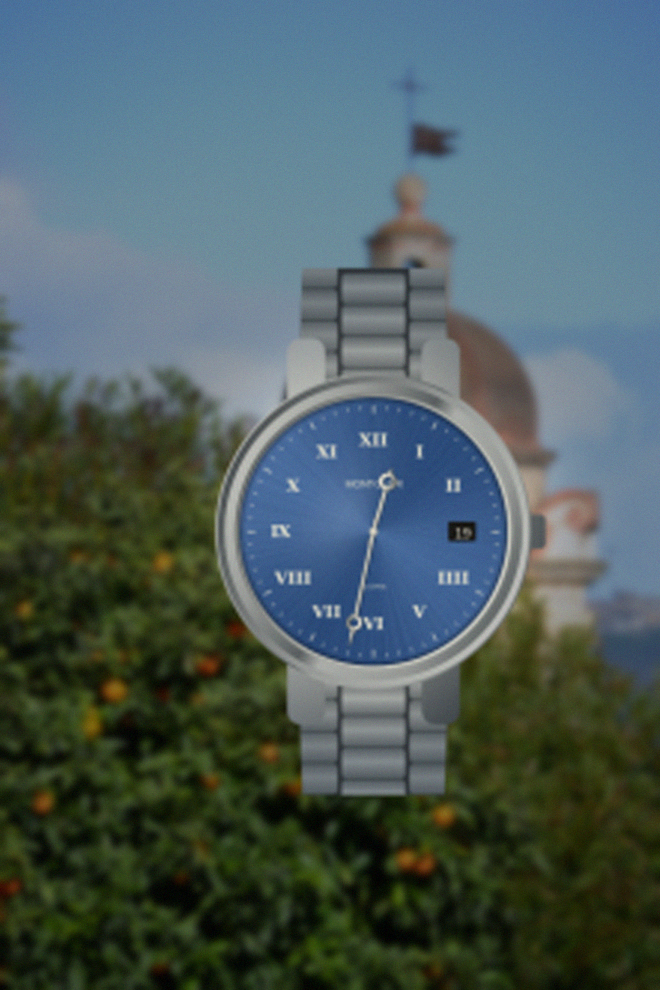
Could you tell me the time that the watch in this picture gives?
12:32
